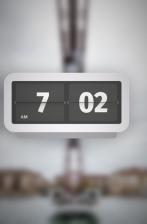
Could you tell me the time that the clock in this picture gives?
7:02
